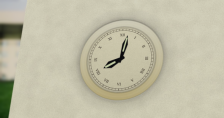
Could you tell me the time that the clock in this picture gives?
8:02
